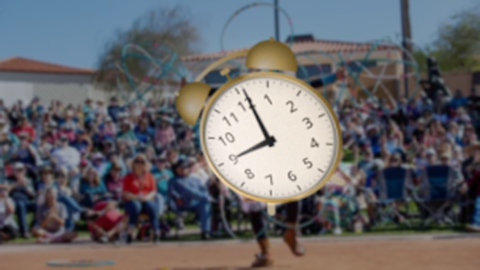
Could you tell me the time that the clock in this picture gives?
9:01
